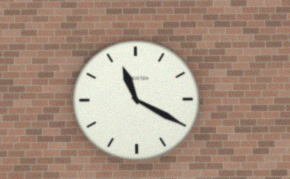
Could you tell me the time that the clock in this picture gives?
11:20
